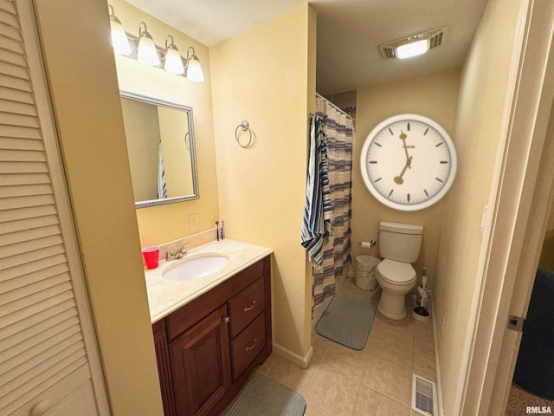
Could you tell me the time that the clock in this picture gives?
6:58
